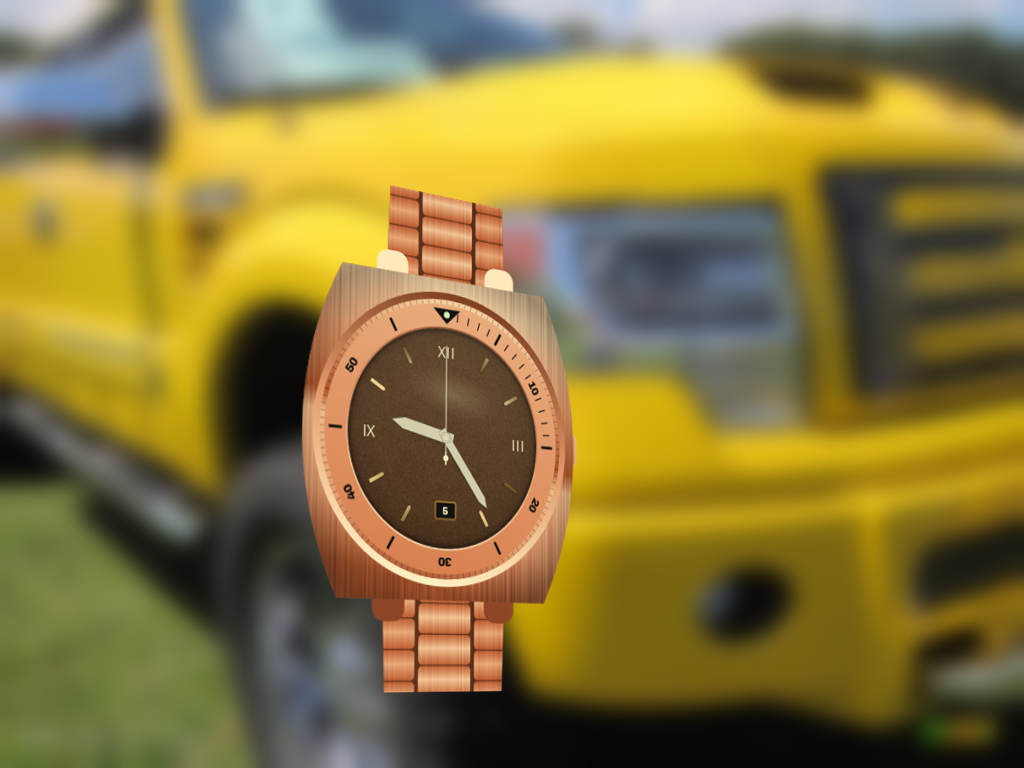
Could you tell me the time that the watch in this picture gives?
9:24:00
